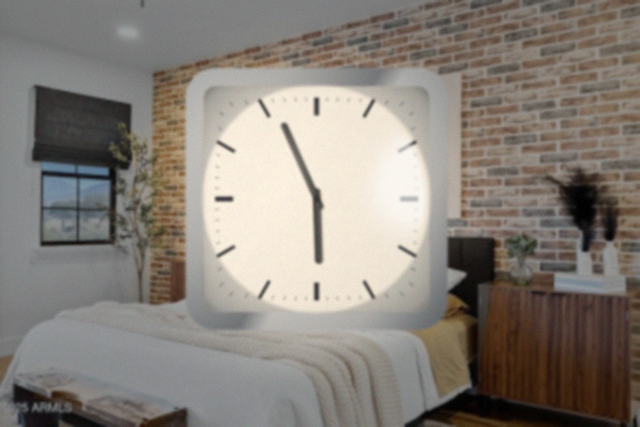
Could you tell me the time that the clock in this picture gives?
5:56
